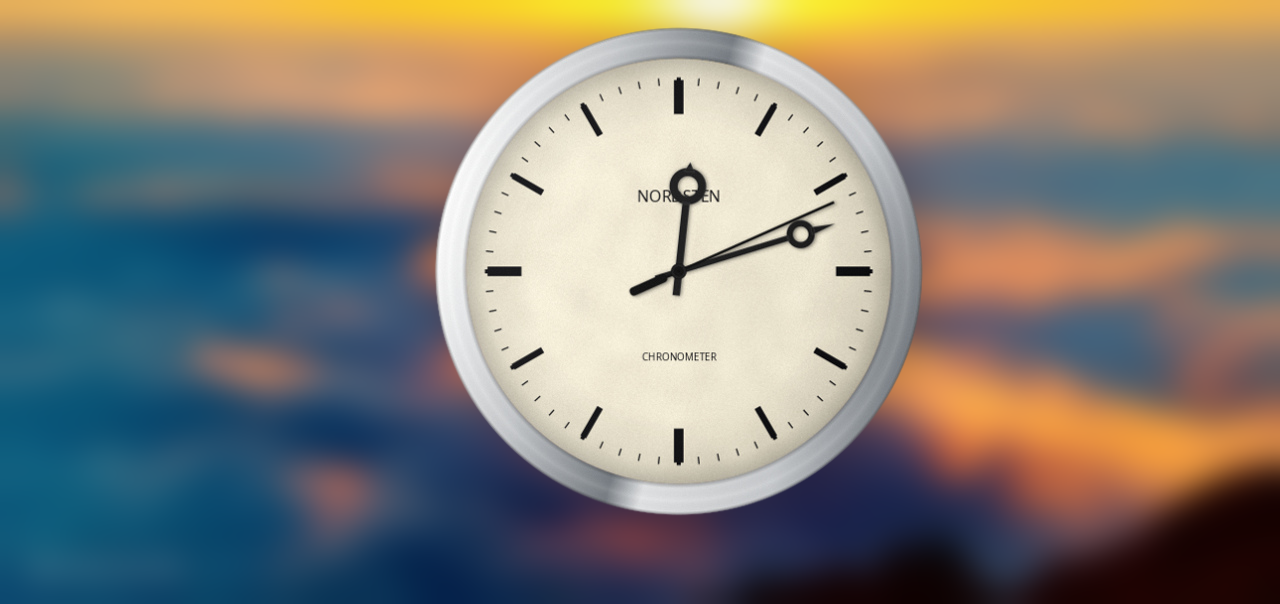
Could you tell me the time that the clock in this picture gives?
12:12:11
